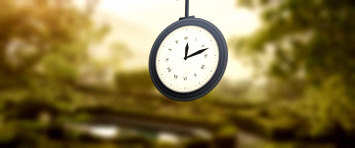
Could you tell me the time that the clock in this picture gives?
12:12
